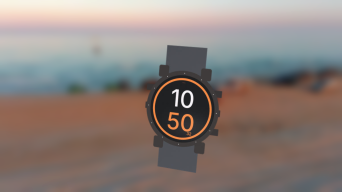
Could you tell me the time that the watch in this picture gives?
10:50
